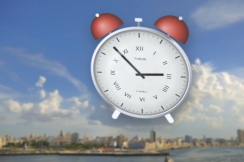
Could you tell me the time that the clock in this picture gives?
2:53
